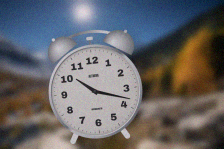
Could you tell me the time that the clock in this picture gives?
10:18
